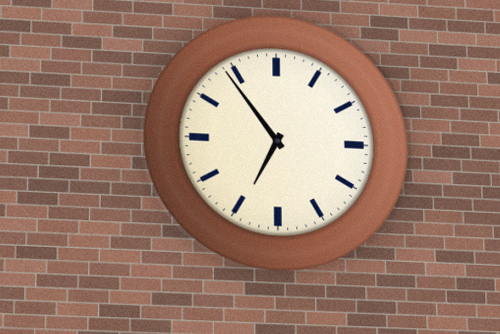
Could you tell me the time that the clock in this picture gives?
6:54
